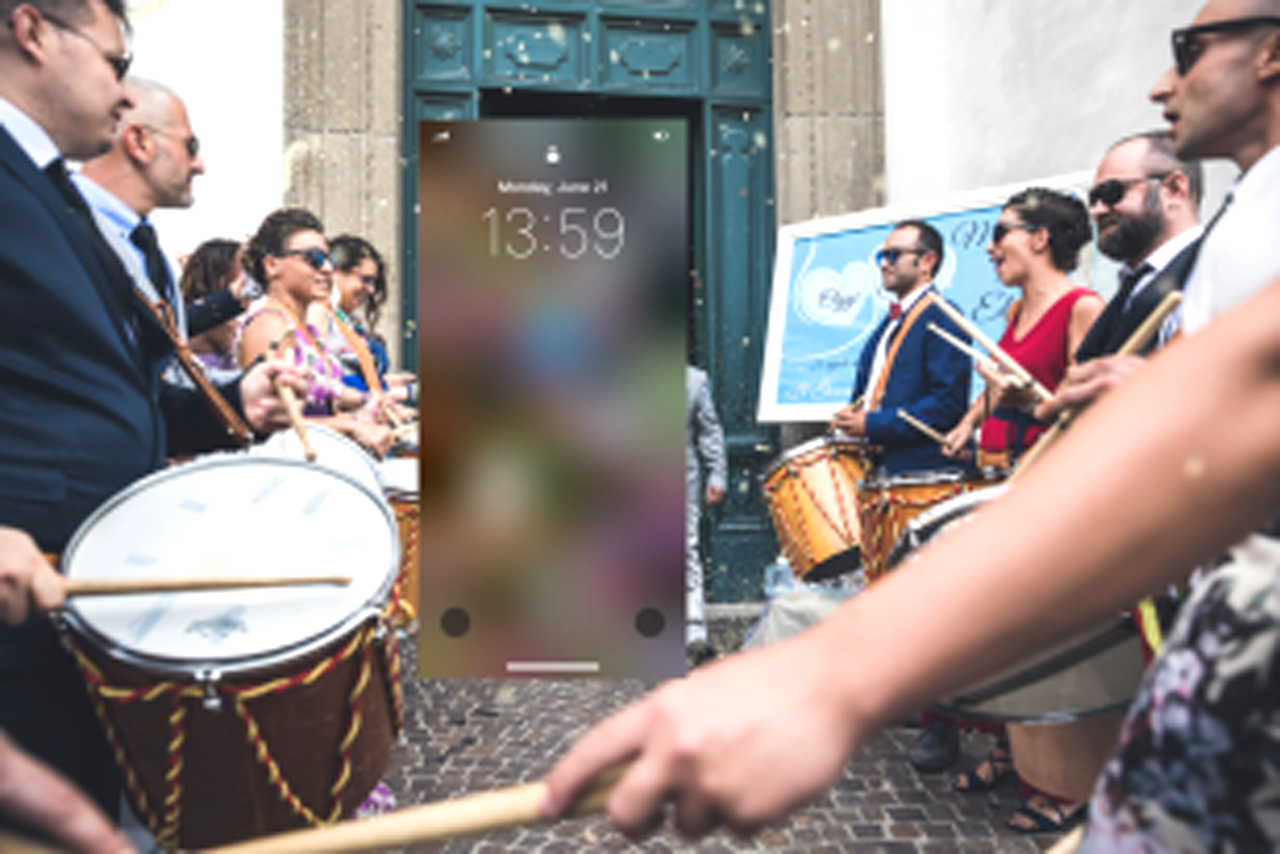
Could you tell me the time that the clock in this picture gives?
13:59
